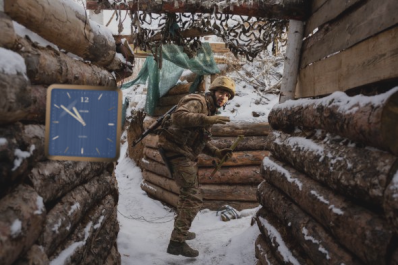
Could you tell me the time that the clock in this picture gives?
10:51
